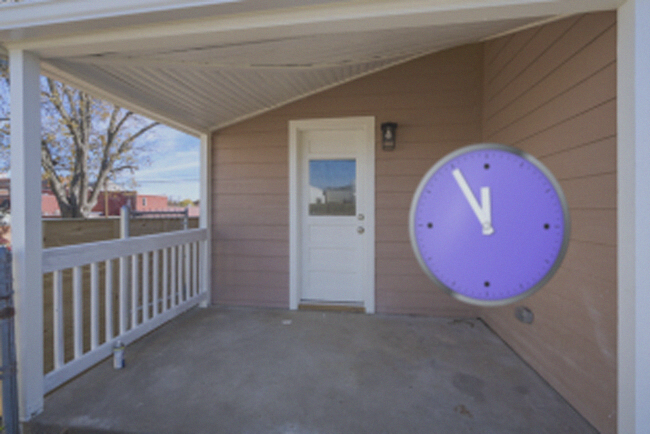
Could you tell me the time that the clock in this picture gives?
11:55
